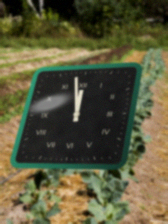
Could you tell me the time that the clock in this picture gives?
11:58
